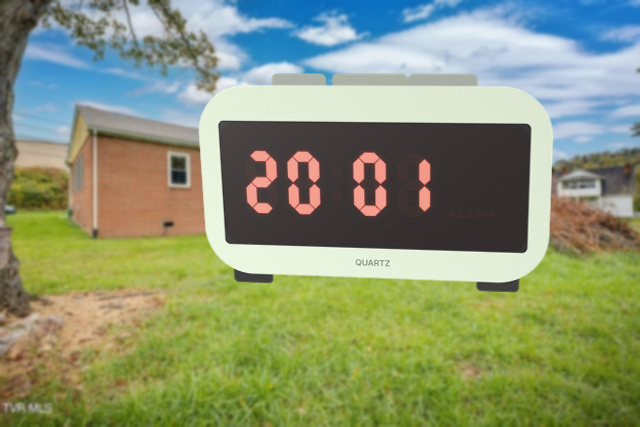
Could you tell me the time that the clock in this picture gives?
20:01
